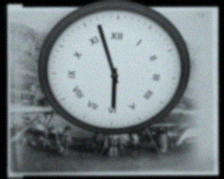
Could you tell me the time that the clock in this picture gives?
5:57
